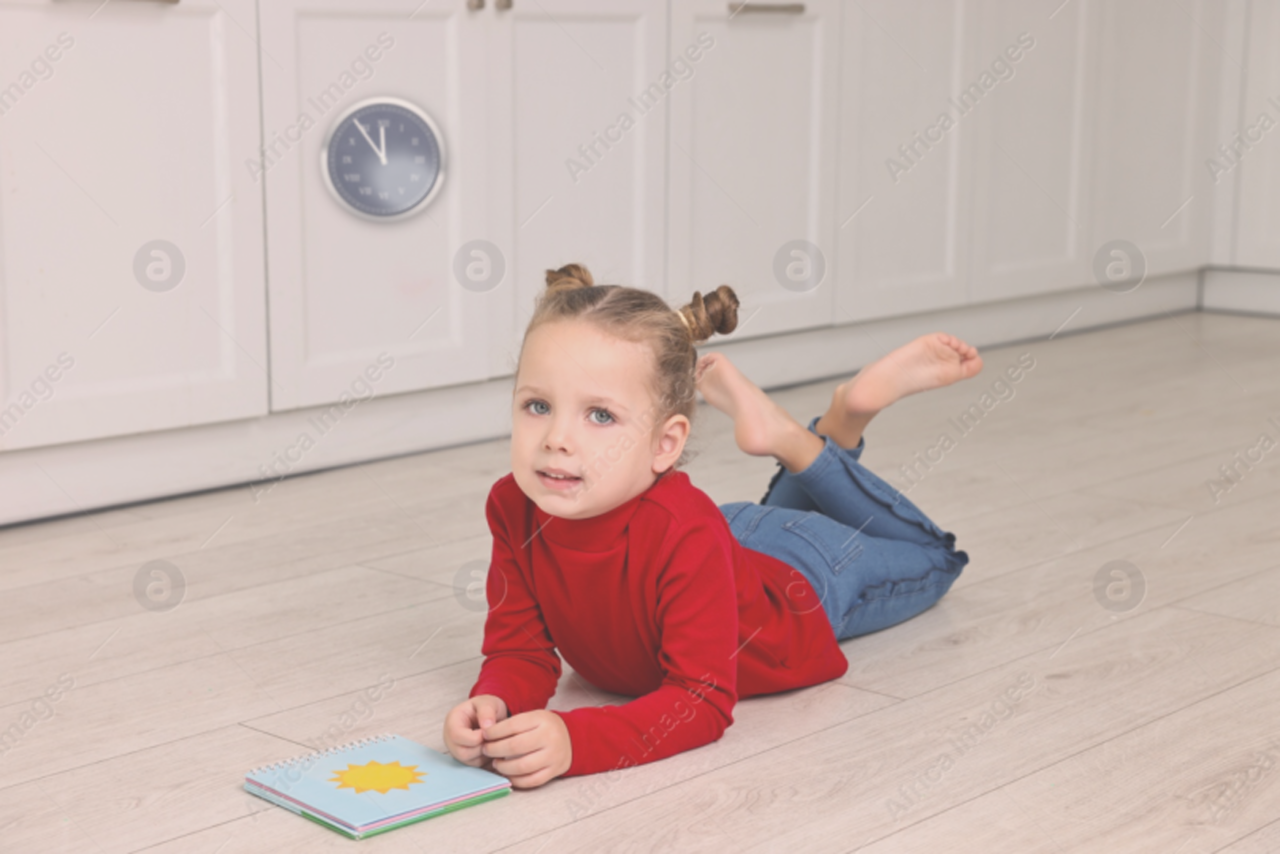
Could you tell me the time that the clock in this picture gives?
11:54
